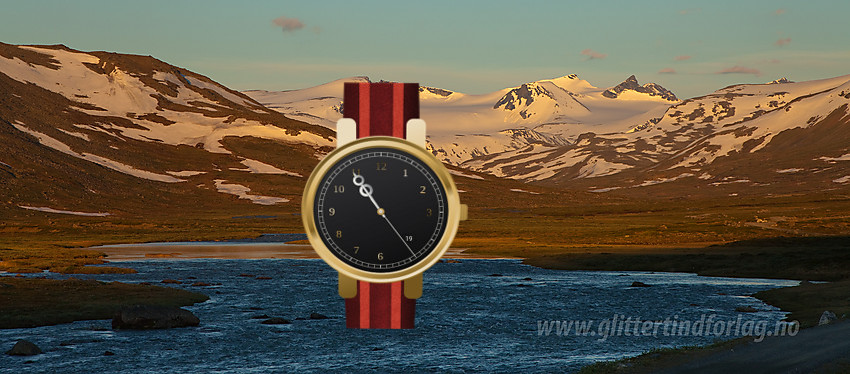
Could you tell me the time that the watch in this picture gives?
10:54:24
